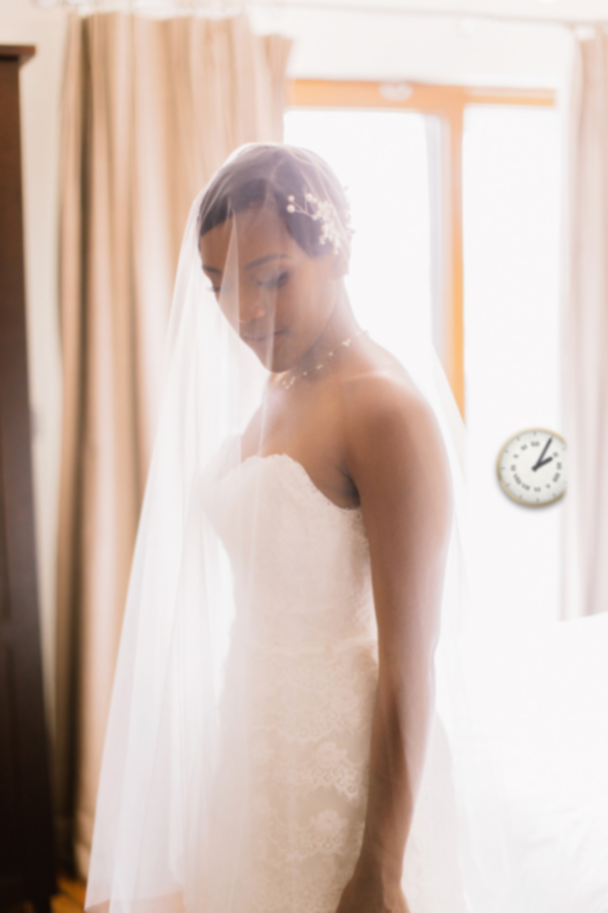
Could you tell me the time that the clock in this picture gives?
2:05
